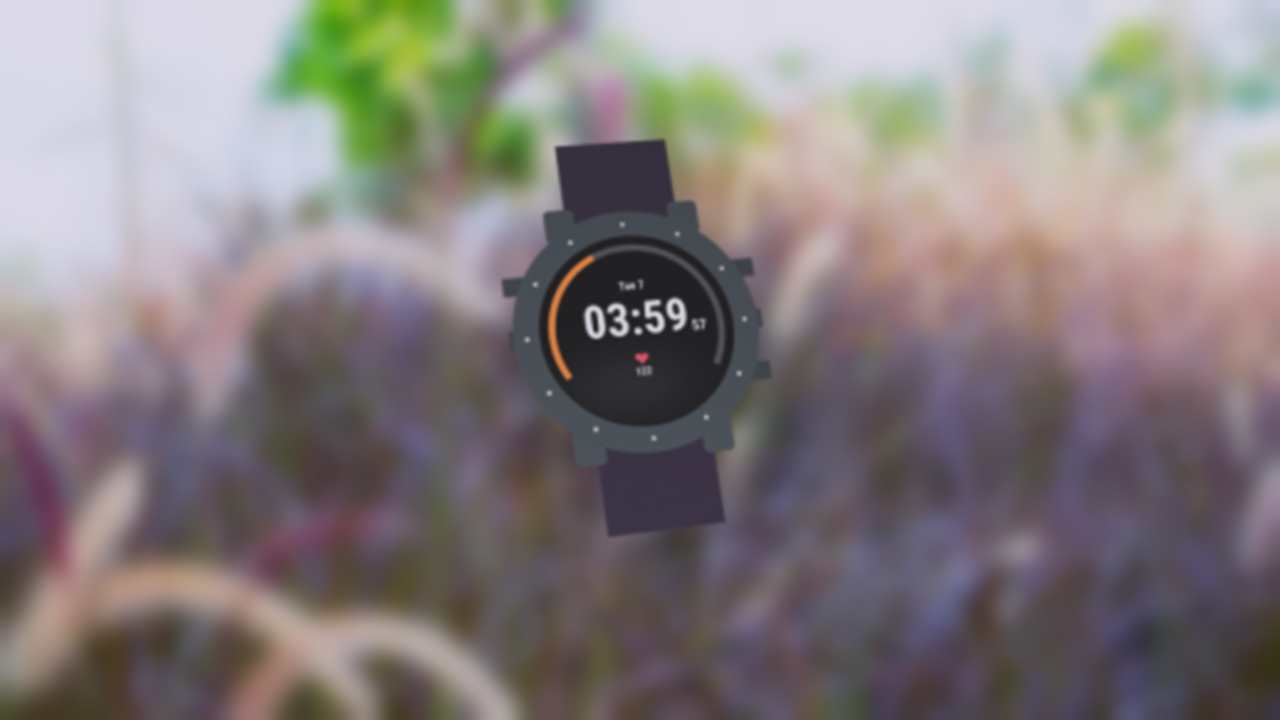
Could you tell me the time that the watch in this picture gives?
3:59
